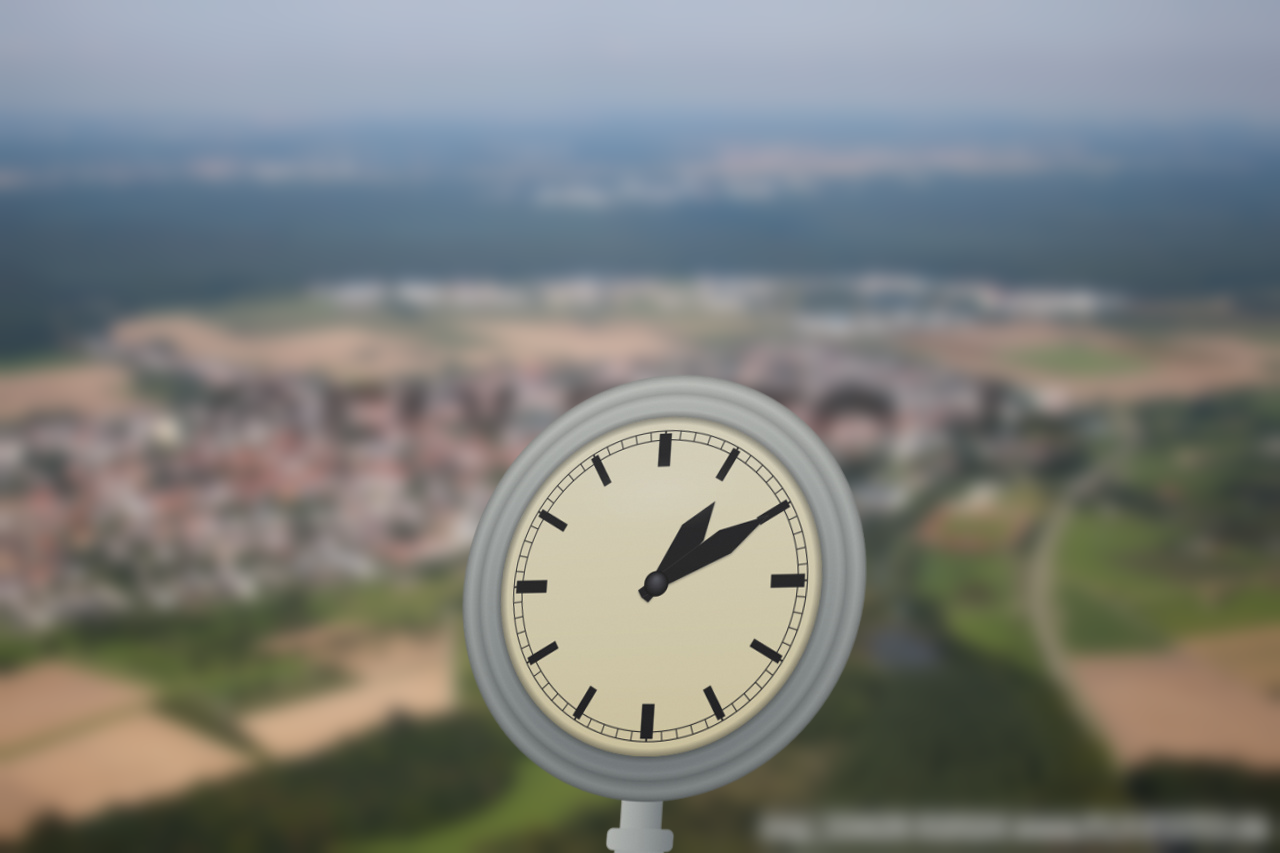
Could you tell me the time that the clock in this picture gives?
1:10
